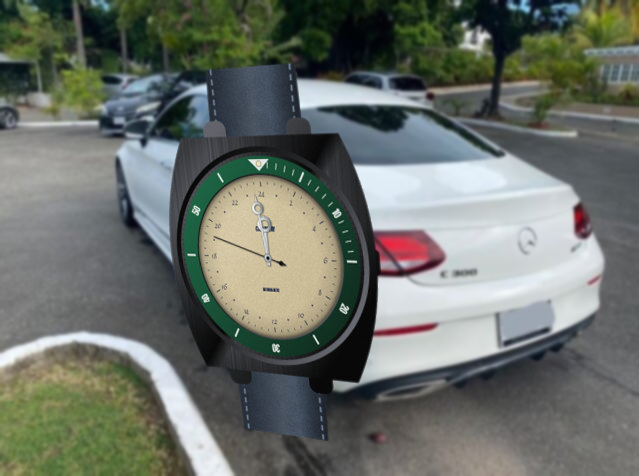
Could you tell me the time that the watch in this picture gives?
23:58:48
